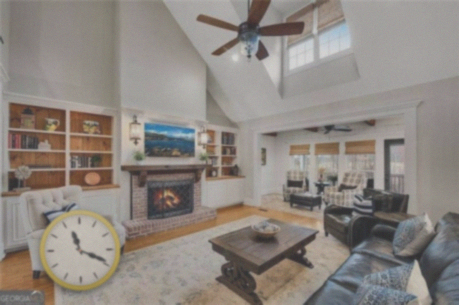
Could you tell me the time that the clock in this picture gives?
11:19
